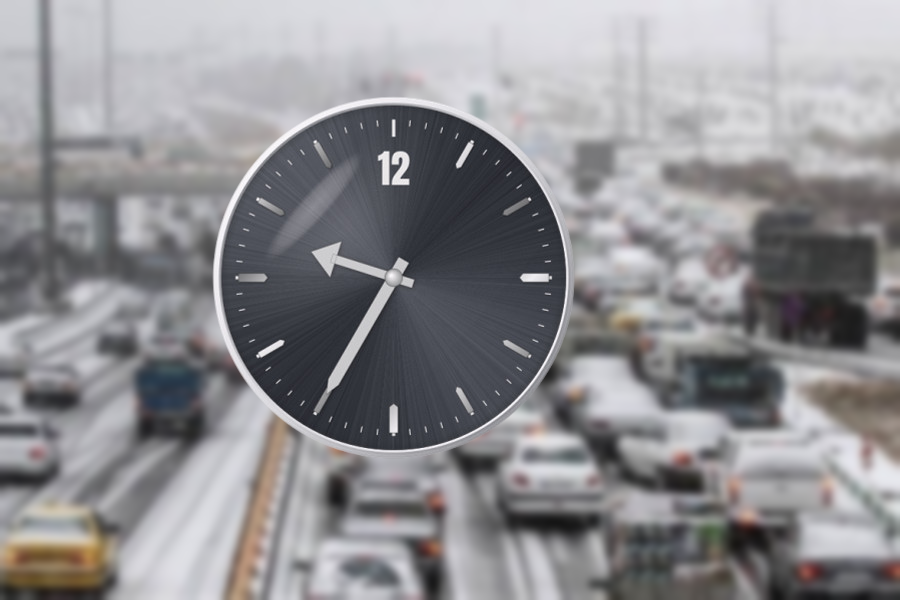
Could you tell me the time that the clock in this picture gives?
9:35
